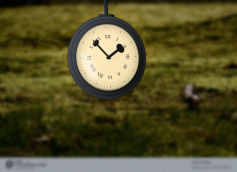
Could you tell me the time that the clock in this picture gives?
1:53
